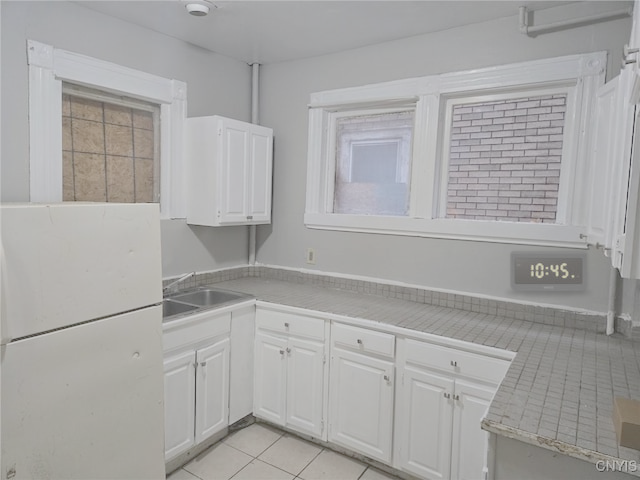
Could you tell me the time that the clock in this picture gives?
10:45
